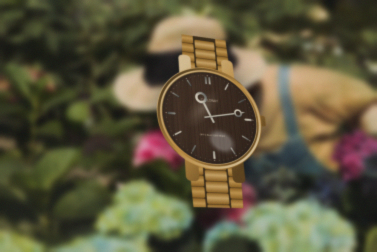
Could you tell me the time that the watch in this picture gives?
11:13
